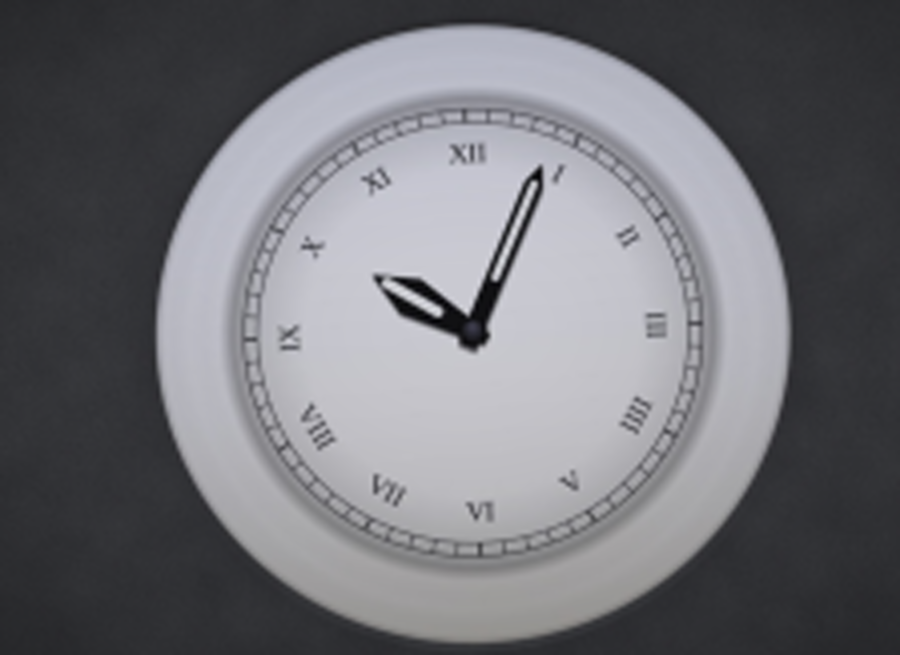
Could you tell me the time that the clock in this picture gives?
10:04
